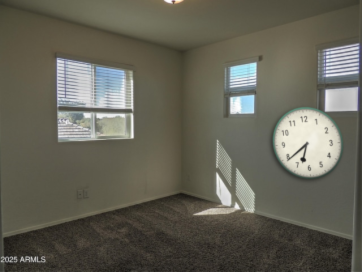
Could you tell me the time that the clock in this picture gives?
6:39
